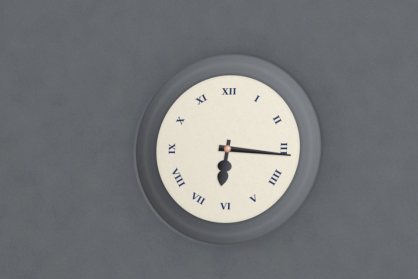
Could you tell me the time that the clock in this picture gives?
6:16
